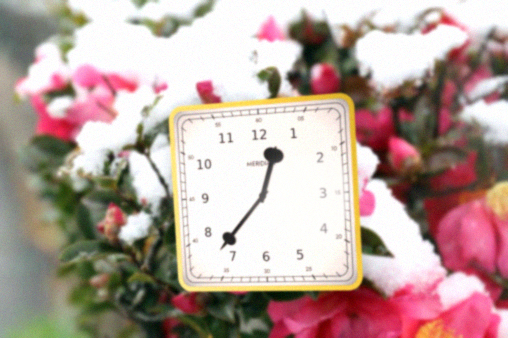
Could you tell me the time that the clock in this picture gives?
12:37
